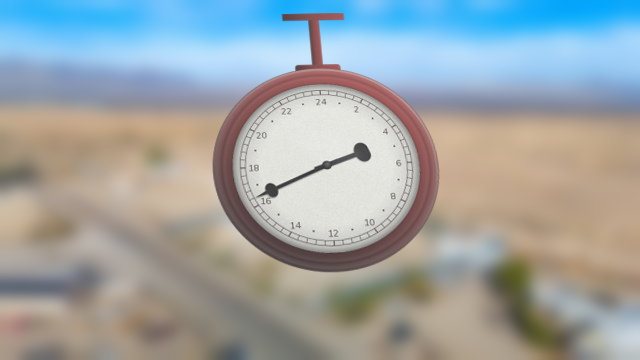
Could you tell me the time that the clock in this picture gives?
4:41
